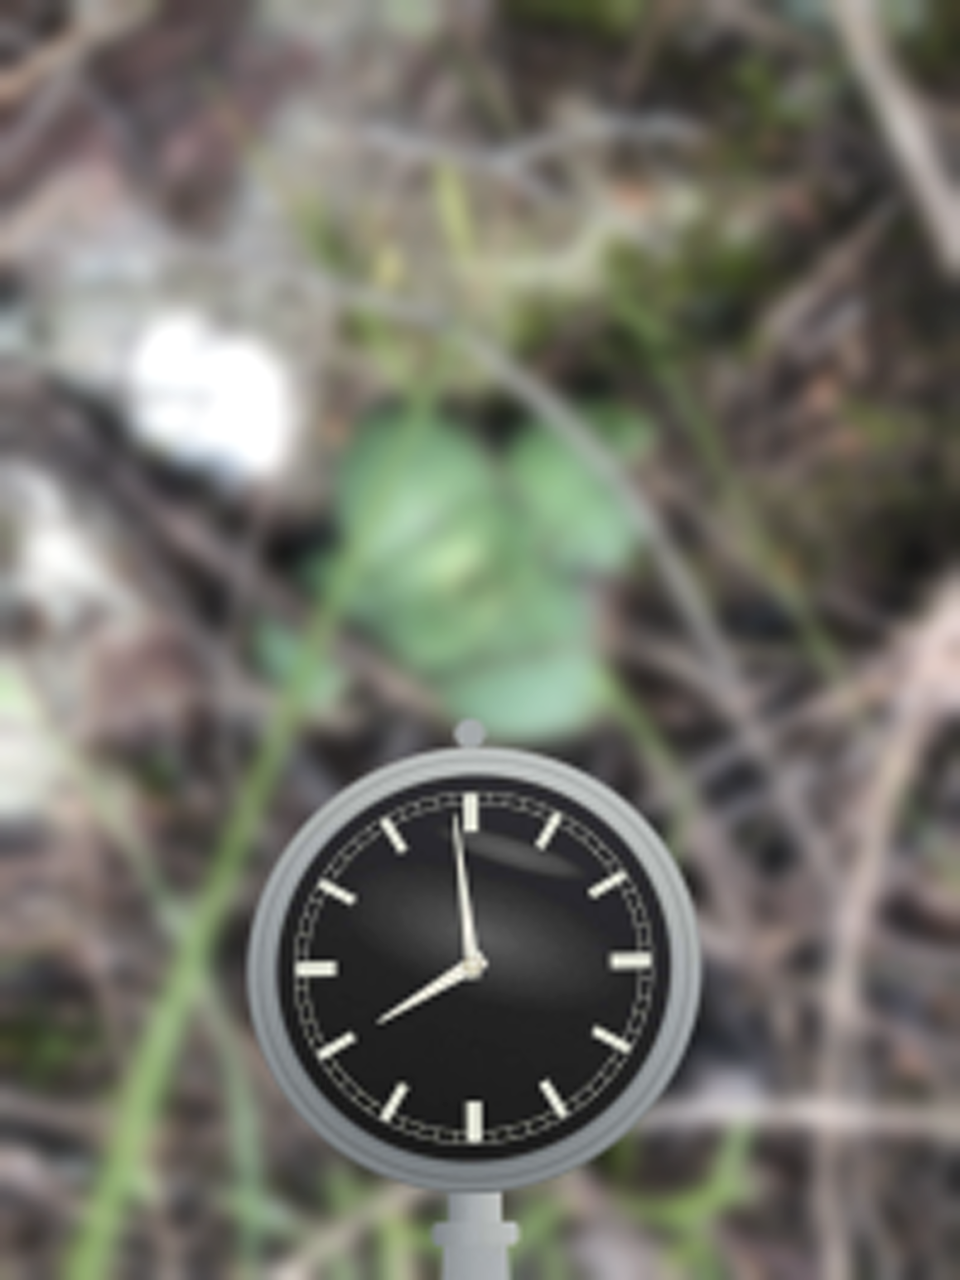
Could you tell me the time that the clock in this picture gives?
7:59
